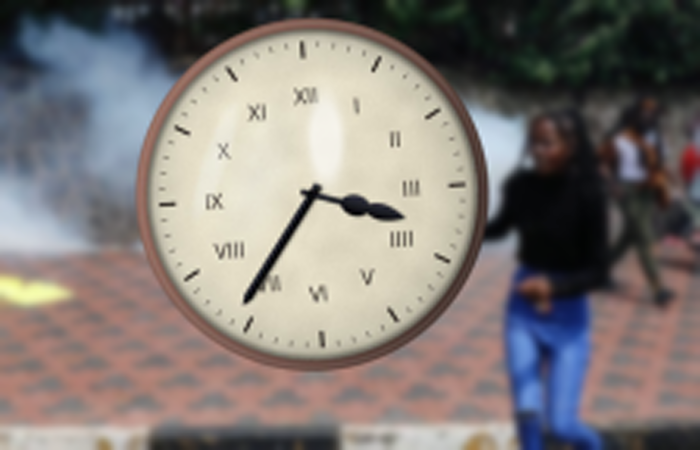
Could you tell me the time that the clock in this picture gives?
3:36
